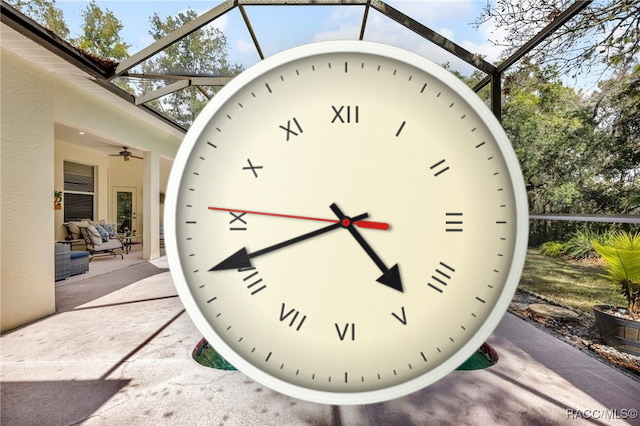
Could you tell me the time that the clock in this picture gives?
4:41:46
